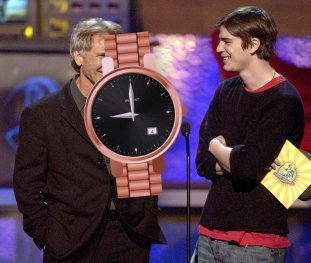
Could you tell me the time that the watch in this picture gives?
9:00
